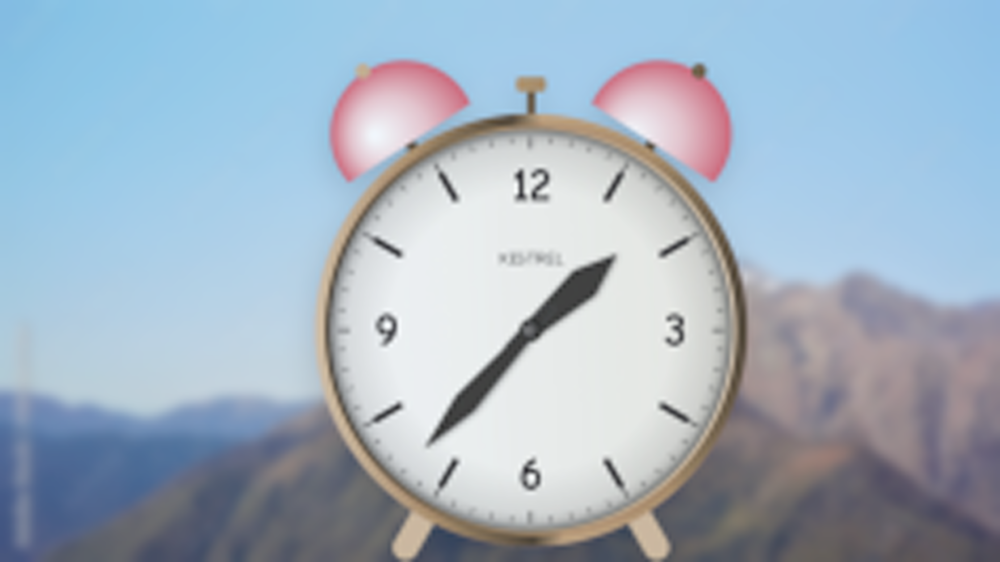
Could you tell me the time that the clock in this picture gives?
1:37
